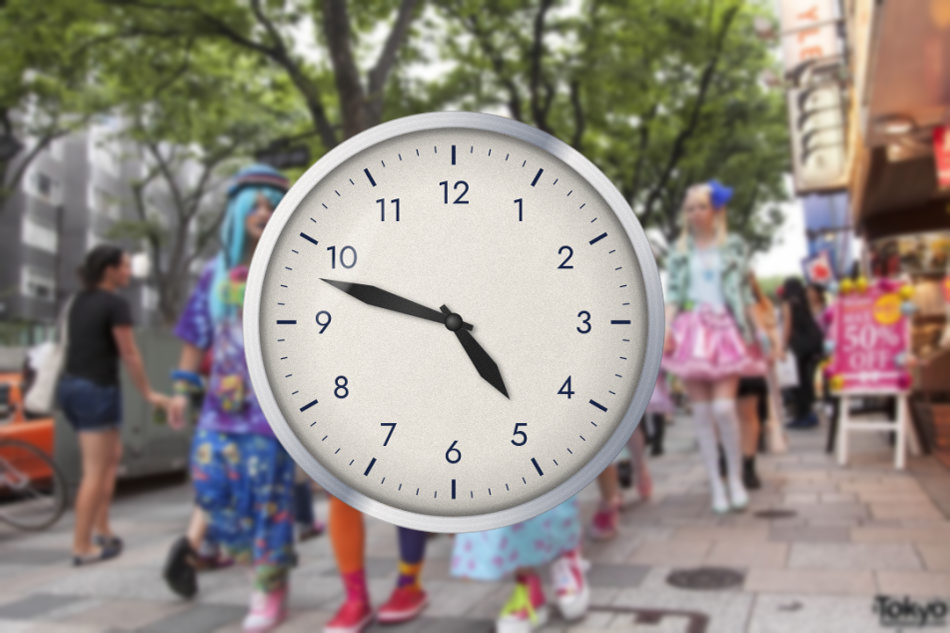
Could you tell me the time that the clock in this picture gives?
4:48
